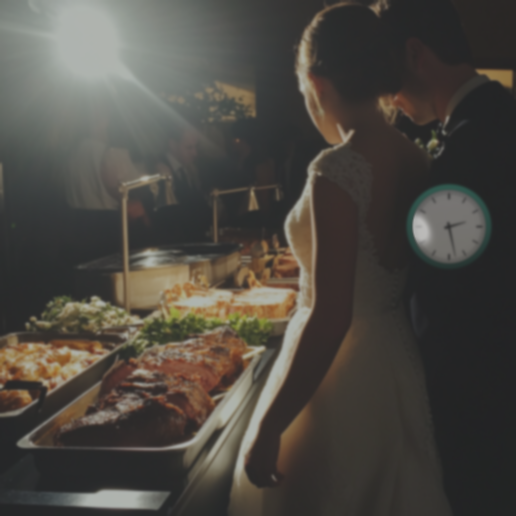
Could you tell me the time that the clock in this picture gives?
2:28
